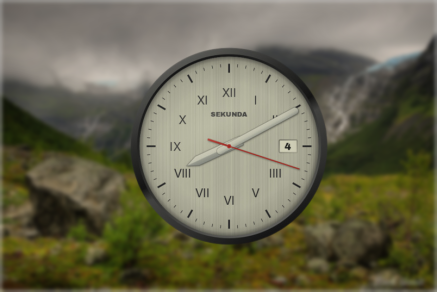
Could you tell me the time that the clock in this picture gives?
8:10:18
